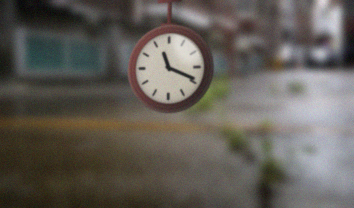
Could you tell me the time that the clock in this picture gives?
11:19
